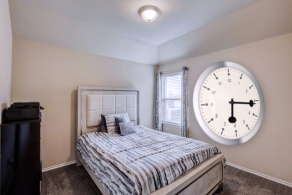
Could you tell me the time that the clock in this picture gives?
6:16
